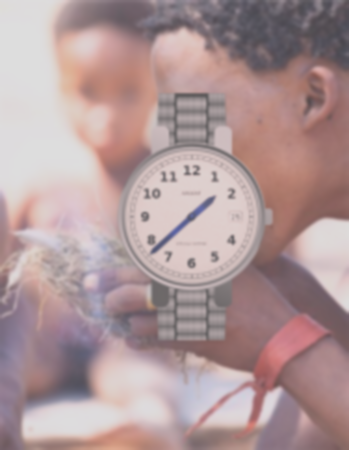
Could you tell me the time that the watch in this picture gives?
1:38
